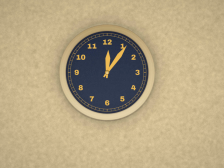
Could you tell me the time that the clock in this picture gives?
12:06
